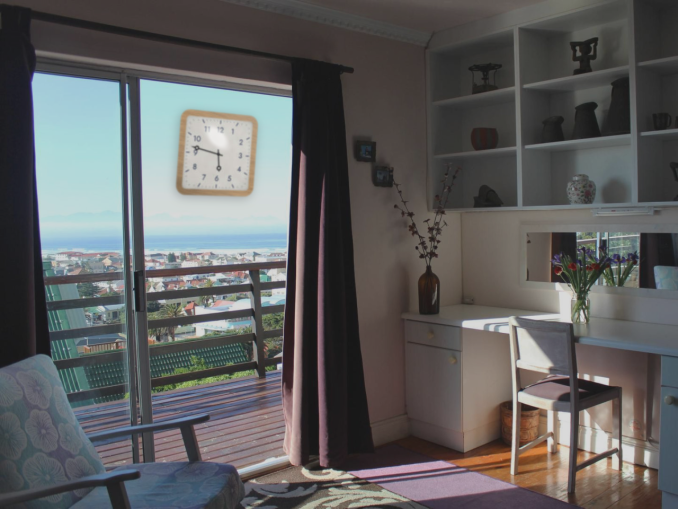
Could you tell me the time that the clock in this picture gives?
5:47
